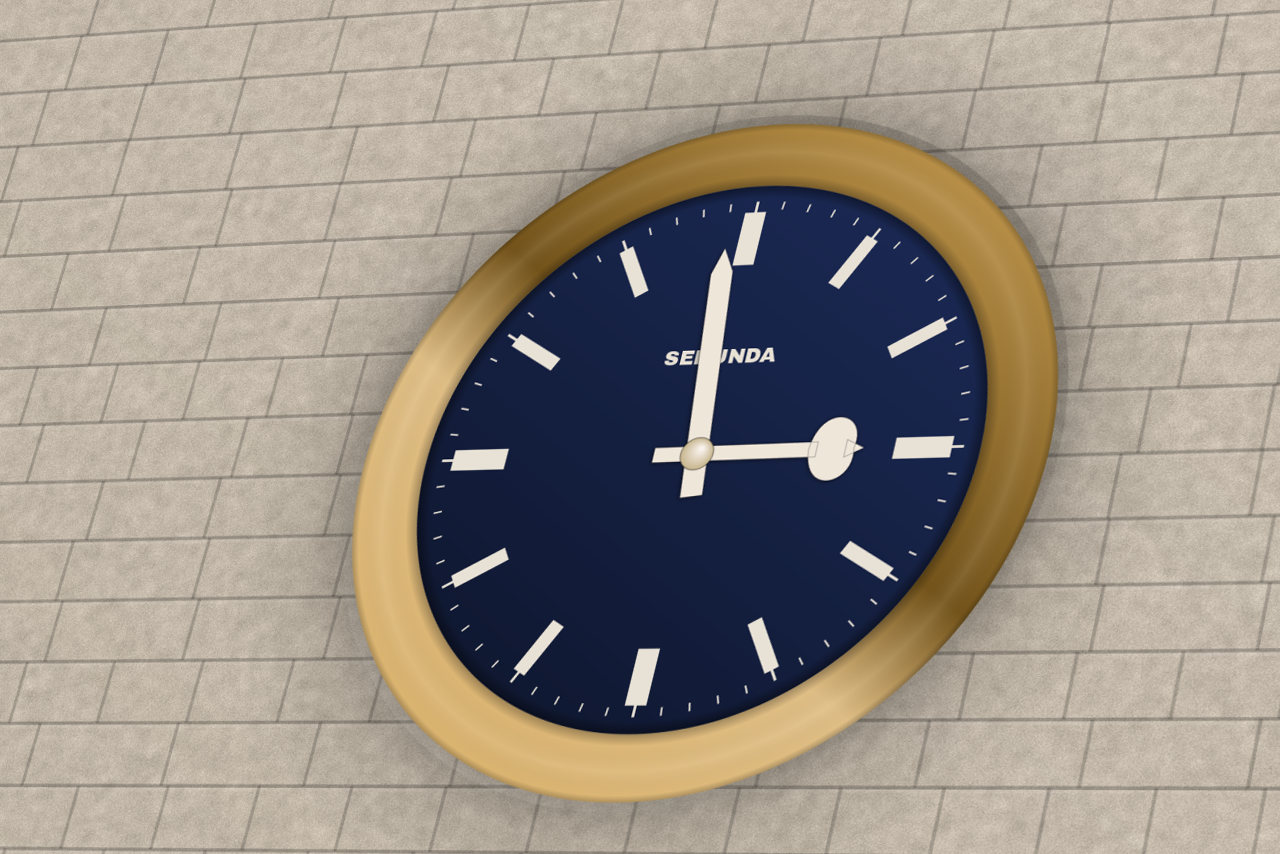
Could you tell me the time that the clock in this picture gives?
2:59
